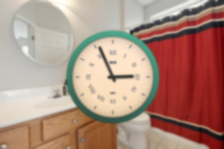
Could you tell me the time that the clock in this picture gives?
2:56
